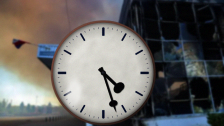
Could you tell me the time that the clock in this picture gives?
4:27
